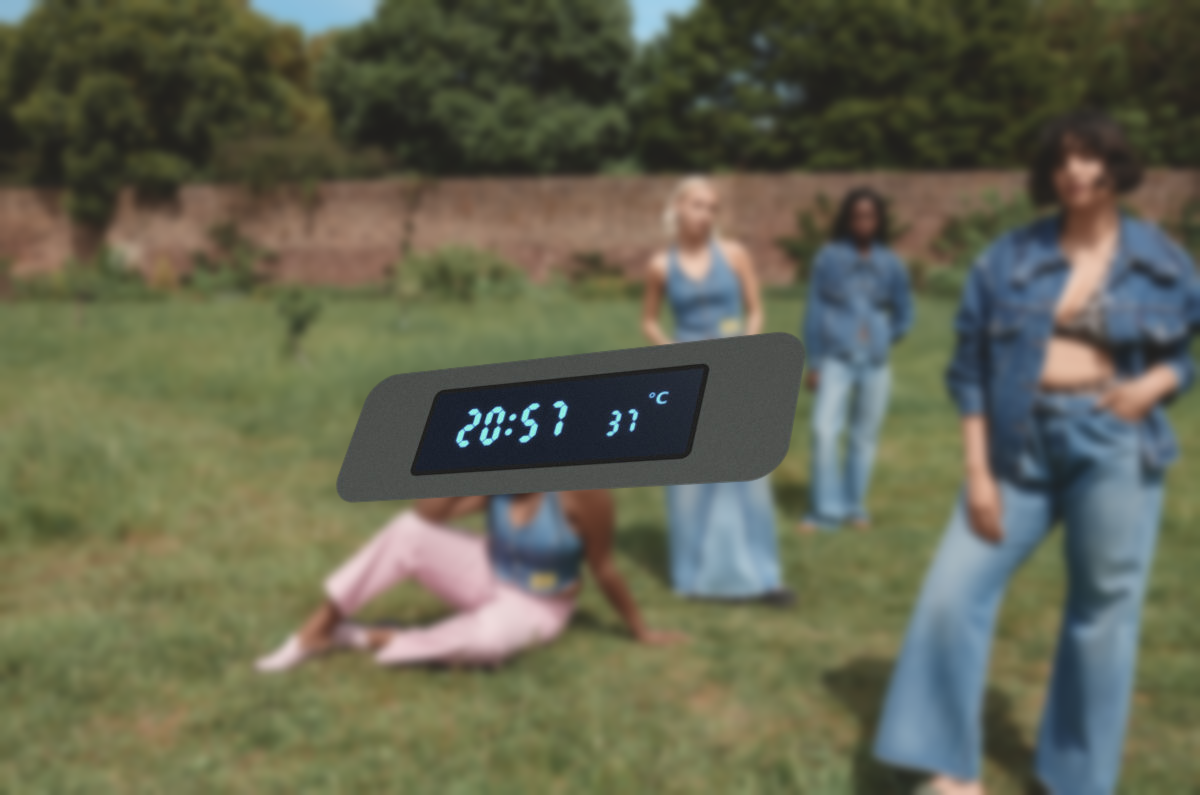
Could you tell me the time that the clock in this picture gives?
20:57
